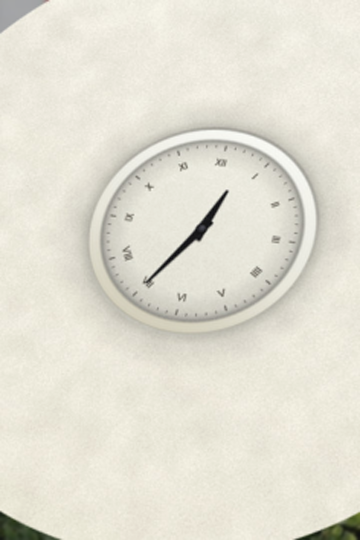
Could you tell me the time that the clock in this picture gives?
12:35
